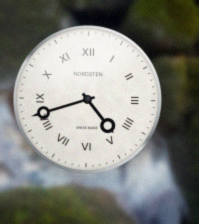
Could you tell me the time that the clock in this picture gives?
4:42
